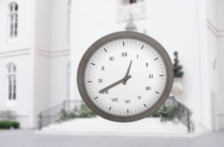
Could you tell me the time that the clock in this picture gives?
12:41
